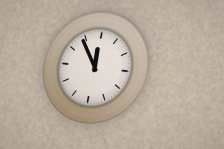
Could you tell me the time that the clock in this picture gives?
11:54
